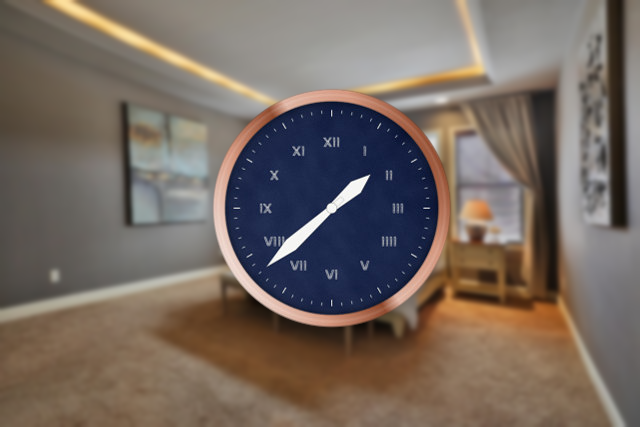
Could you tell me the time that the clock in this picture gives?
1:38
